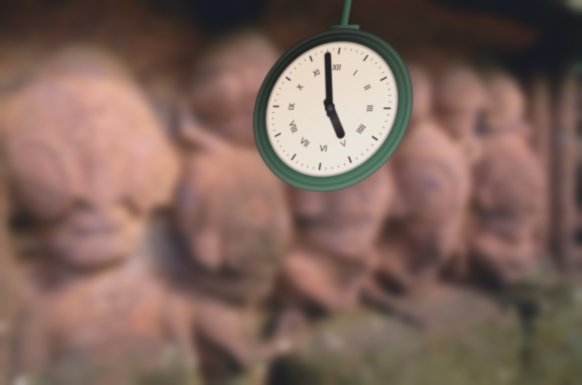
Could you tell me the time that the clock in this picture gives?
4:58
